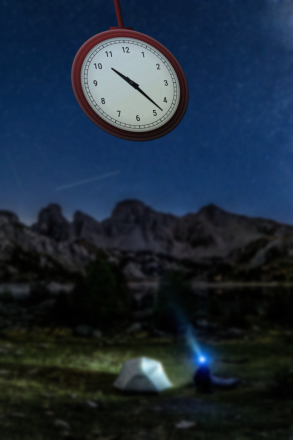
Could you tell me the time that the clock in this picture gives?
10:23
